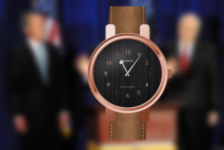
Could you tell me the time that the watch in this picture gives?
11:06
